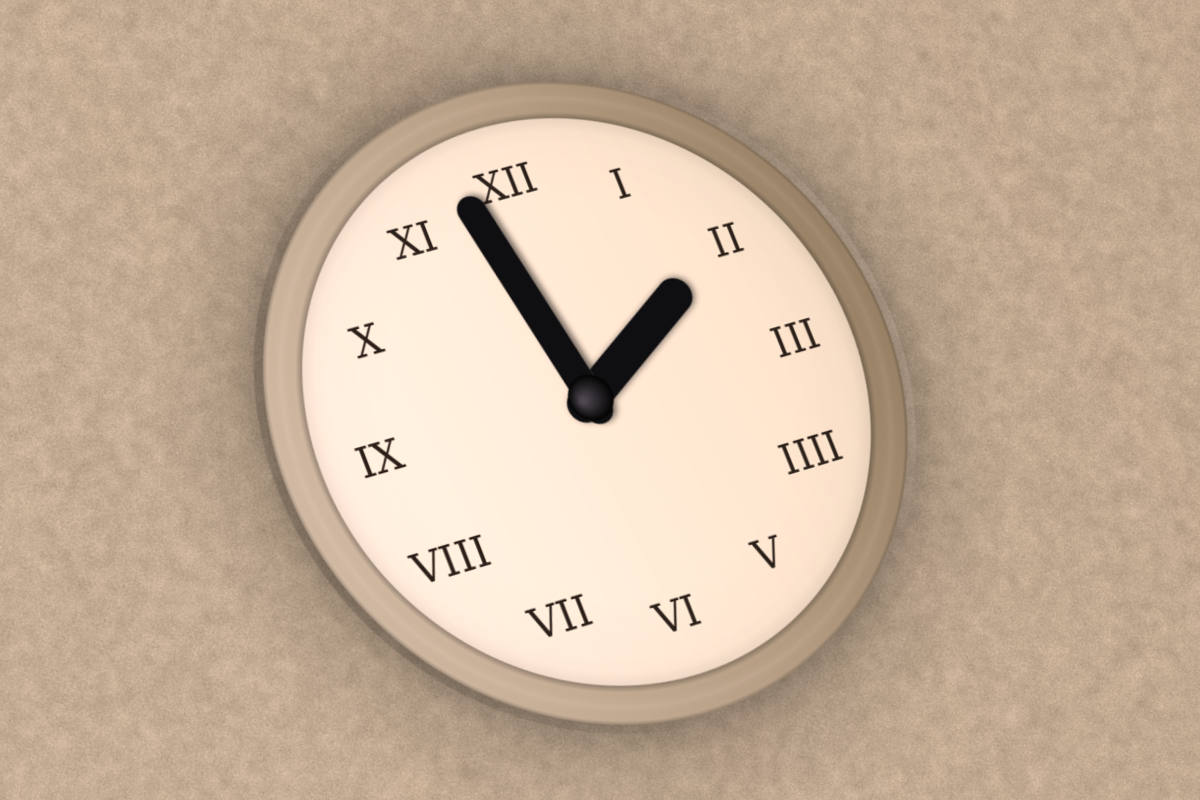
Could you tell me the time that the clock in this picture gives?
1:58
